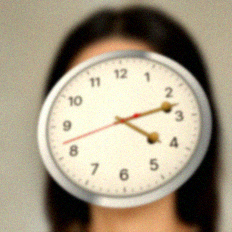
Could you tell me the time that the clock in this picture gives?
4:12:42
